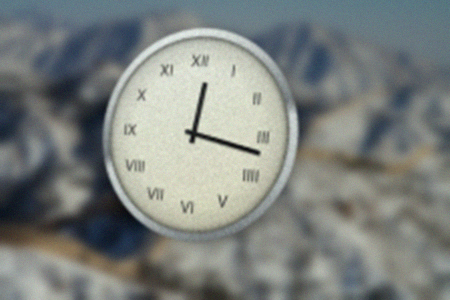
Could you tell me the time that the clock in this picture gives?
12:17
